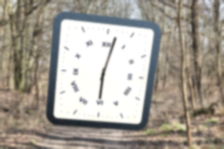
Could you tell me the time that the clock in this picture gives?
6:02
